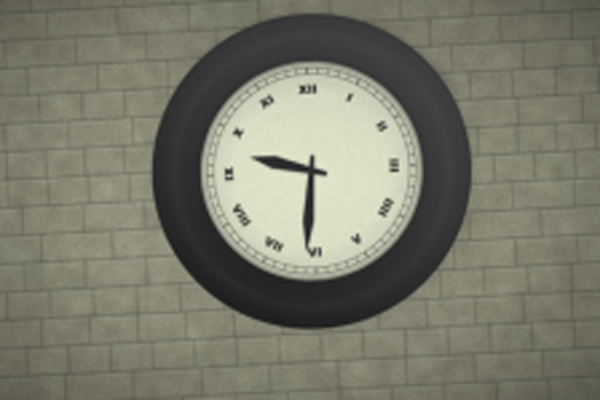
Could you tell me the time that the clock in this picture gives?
9:31
